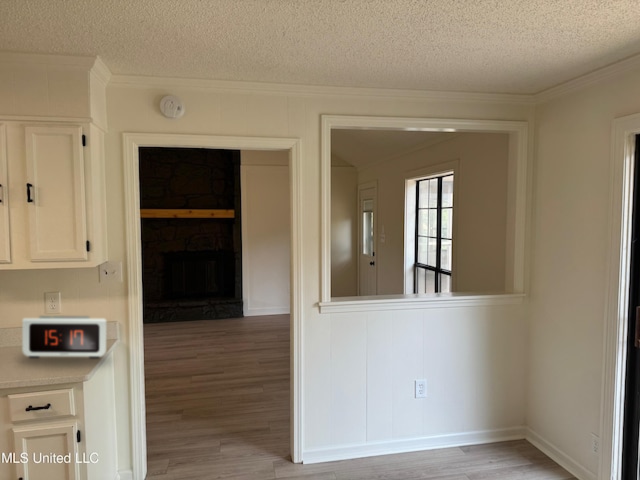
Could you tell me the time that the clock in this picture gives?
15:17
